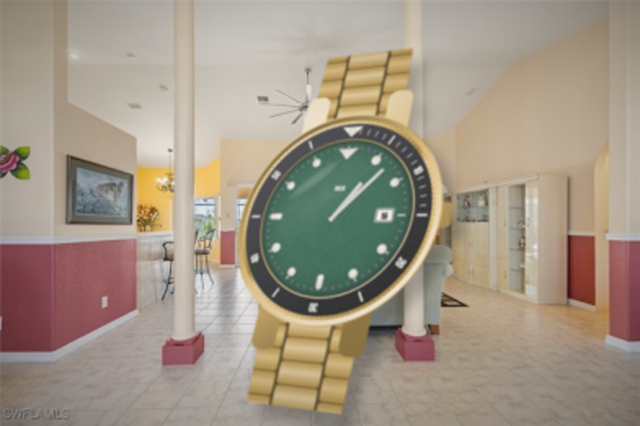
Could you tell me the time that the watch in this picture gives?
1:07
